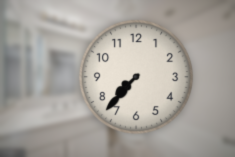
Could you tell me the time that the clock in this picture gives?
7:37
